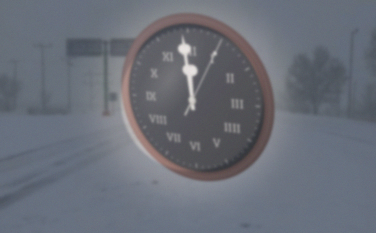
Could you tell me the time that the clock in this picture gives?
11:59:05
